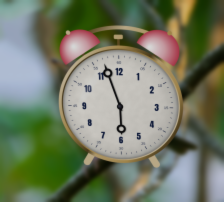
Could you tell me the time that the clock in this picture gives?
5:57
